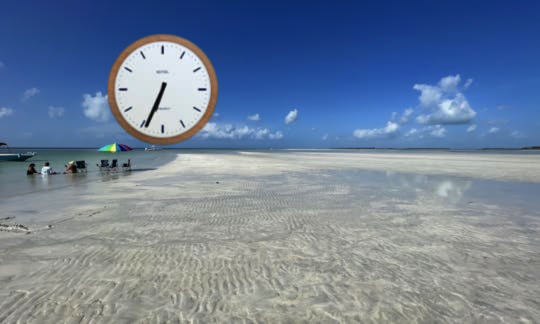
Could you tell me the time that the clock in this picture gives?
6:34
